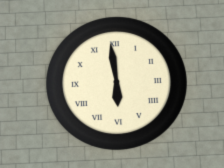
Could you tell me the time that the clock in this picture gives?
5:59
